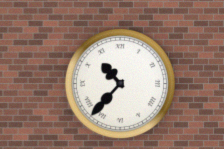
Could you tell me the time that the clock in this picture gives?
10:37
